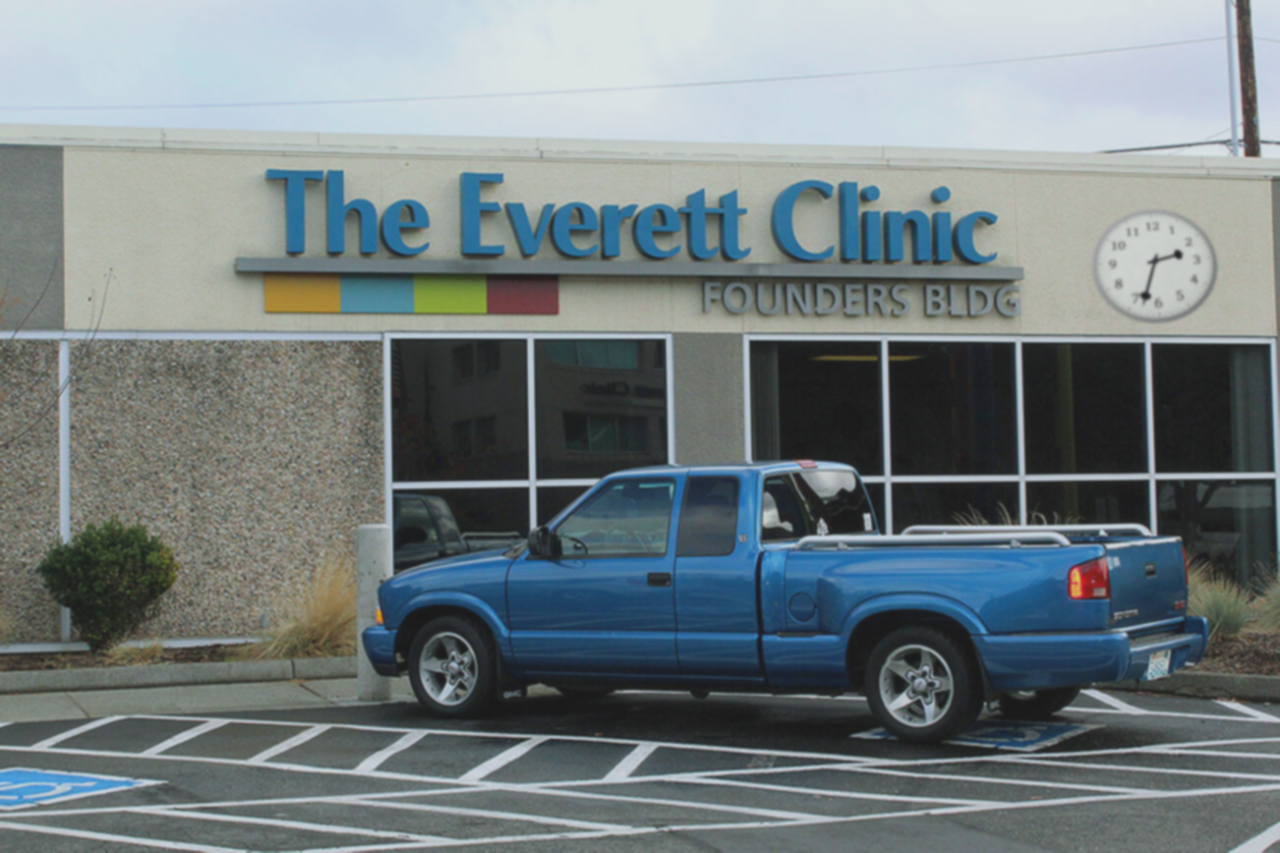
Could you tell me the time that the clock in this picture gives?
2:33
